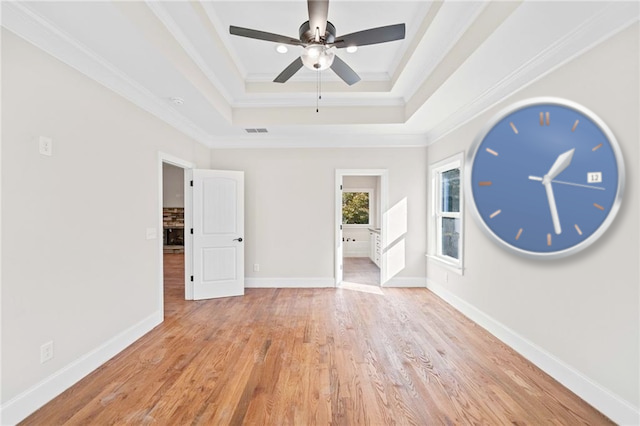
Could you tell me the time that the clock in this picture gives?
1:28:17
